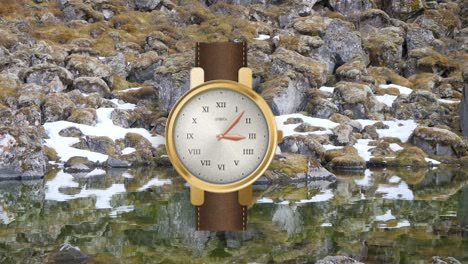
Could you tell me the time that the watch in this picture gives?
3:07
